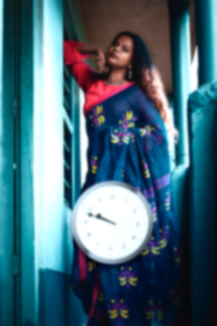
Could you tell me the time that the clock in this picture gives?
9:48
